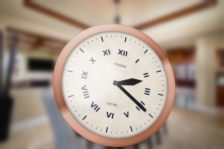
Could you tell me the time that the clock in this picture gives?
2:20
